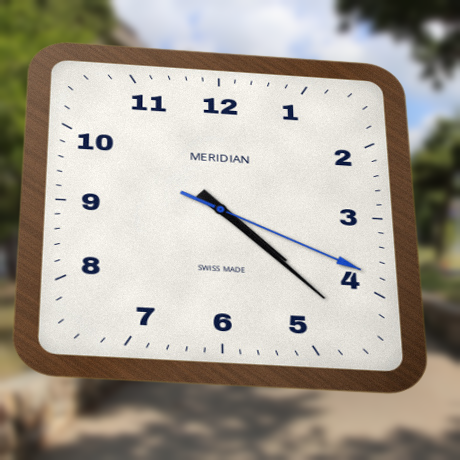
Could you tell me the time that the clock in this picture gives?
4:22:19
